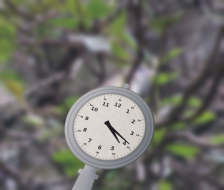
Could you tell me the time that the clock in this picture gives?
4:19
